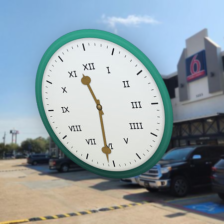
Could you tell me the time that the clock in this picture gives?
11:31
